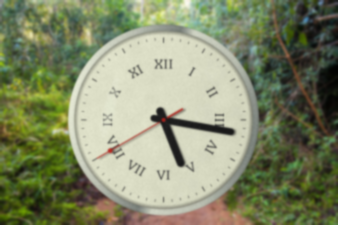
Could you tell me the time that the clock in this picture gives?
5:16:40
